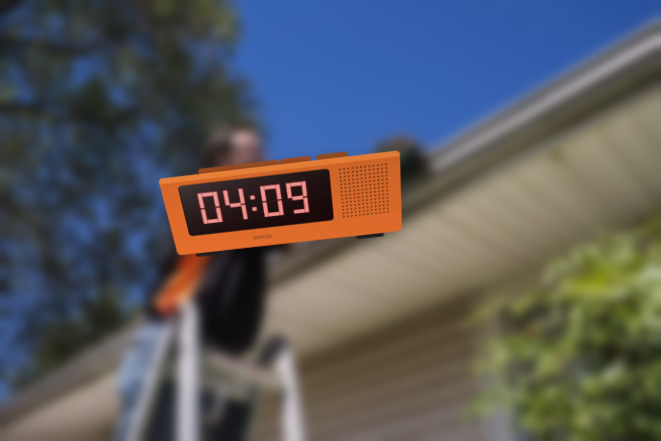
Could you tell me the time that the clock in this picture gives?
4:09
